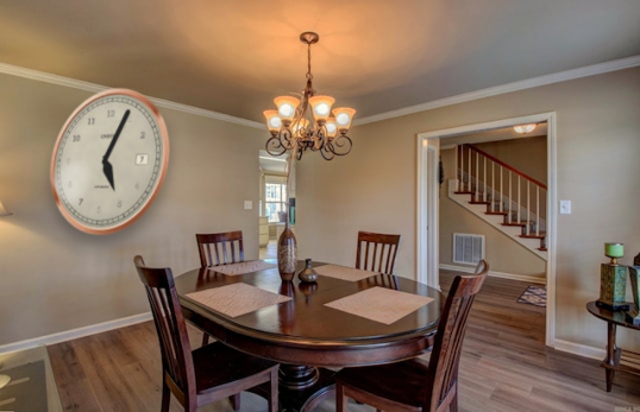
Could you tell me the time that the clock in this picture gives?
5:04
